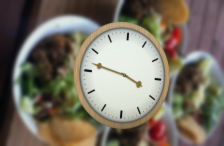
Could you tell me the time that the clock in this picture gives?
3:47
